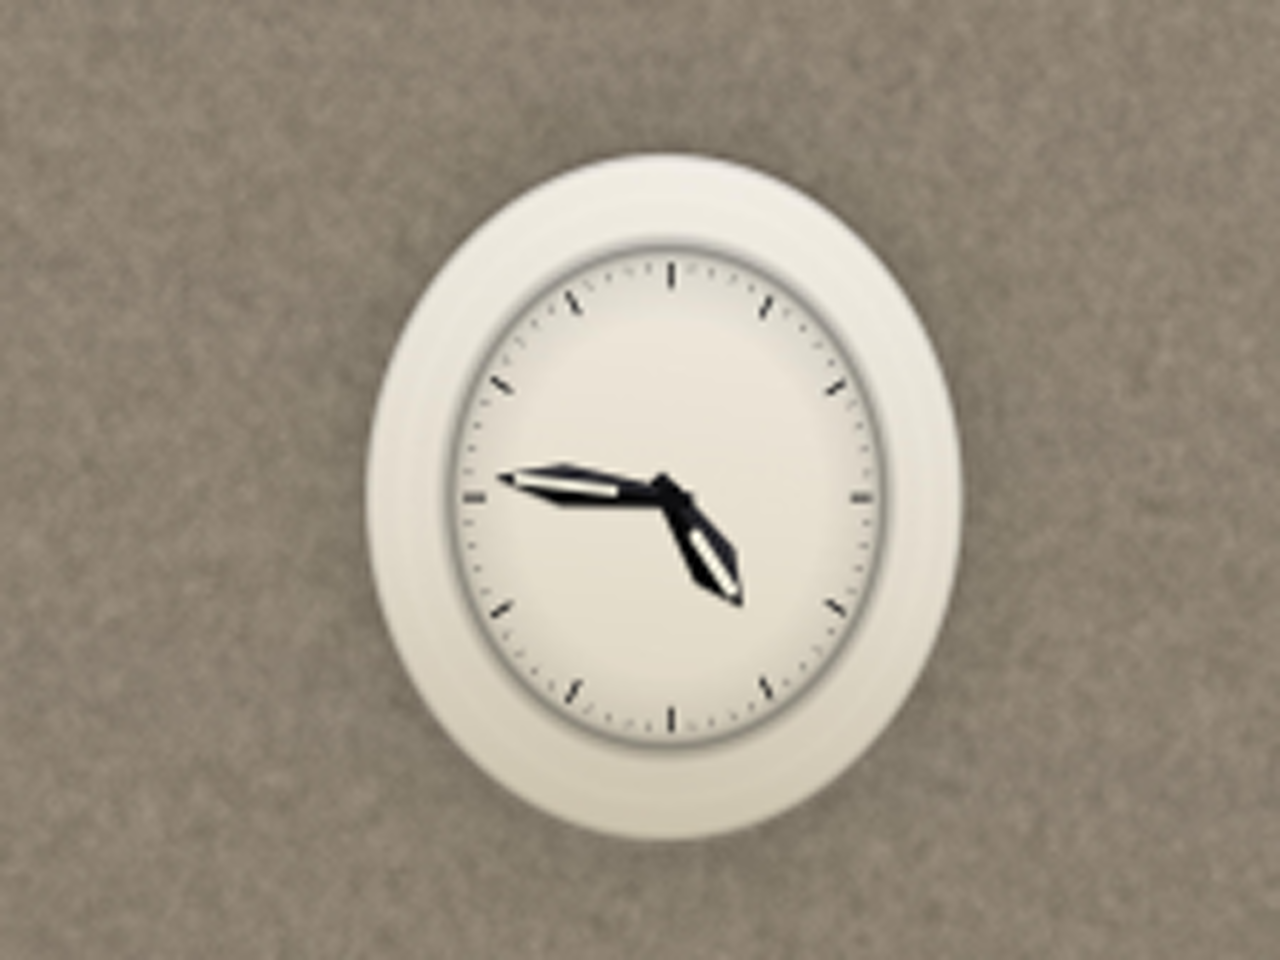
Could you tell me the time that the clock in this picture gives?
4:46
